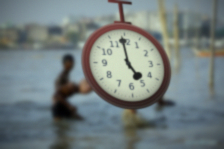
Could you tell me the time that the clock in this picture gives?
4:59
